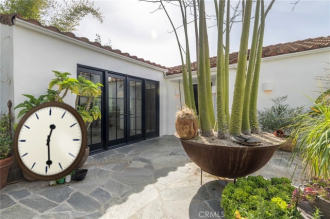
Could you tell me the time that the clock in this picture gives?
12:29
